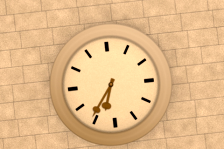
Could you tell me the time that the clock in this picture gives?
6:36
